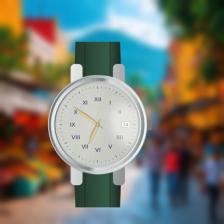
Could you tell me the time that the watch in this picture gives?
6:51
